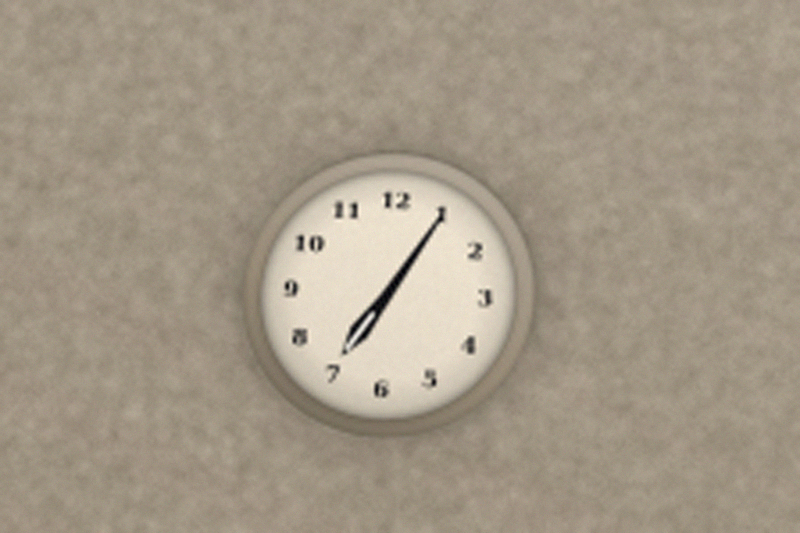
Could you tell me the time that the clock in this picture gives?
7:05
